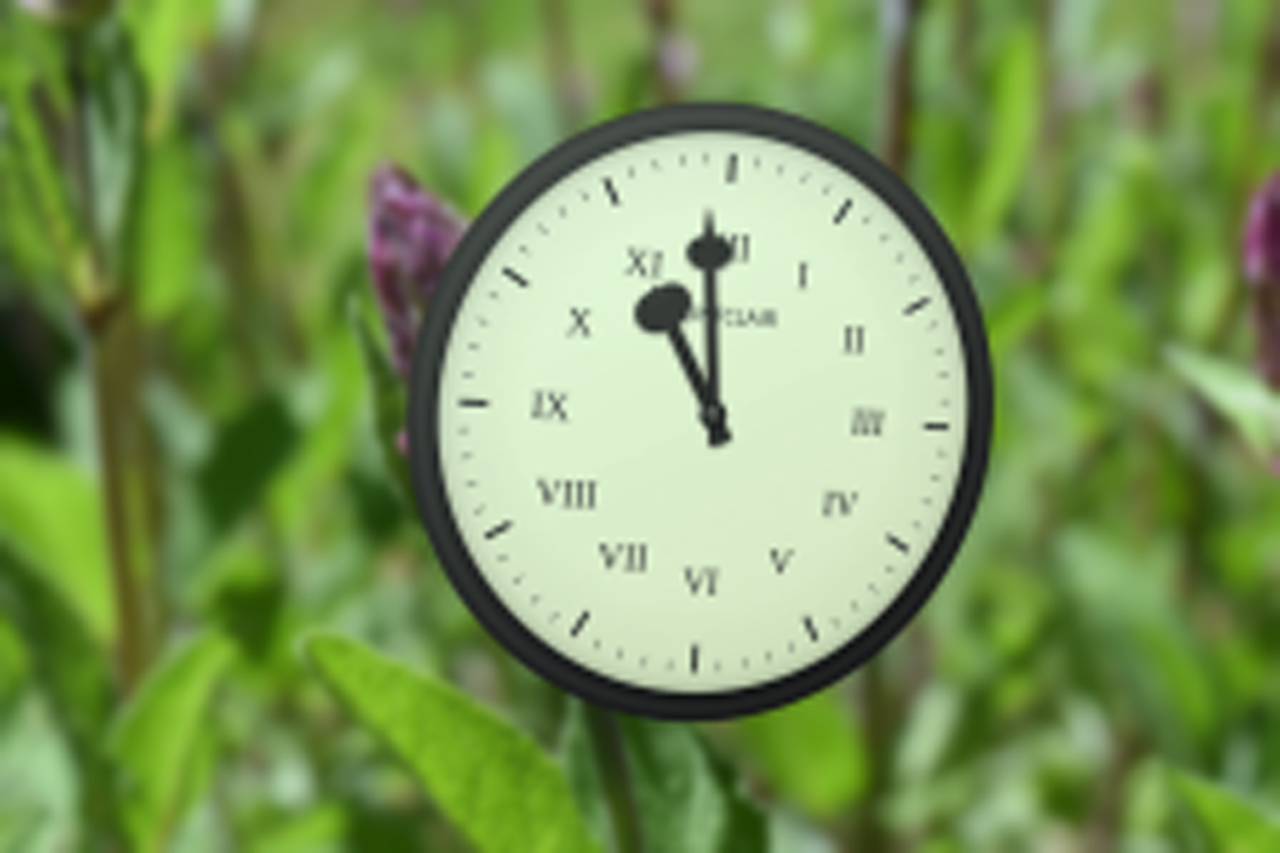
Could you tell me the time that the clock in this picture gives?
10:59
